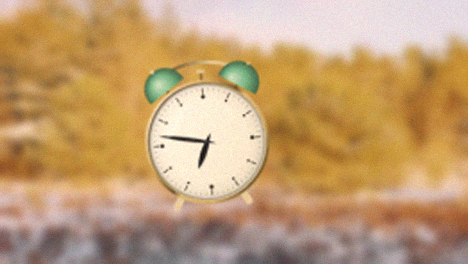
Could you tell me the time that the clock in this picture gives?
6:47
